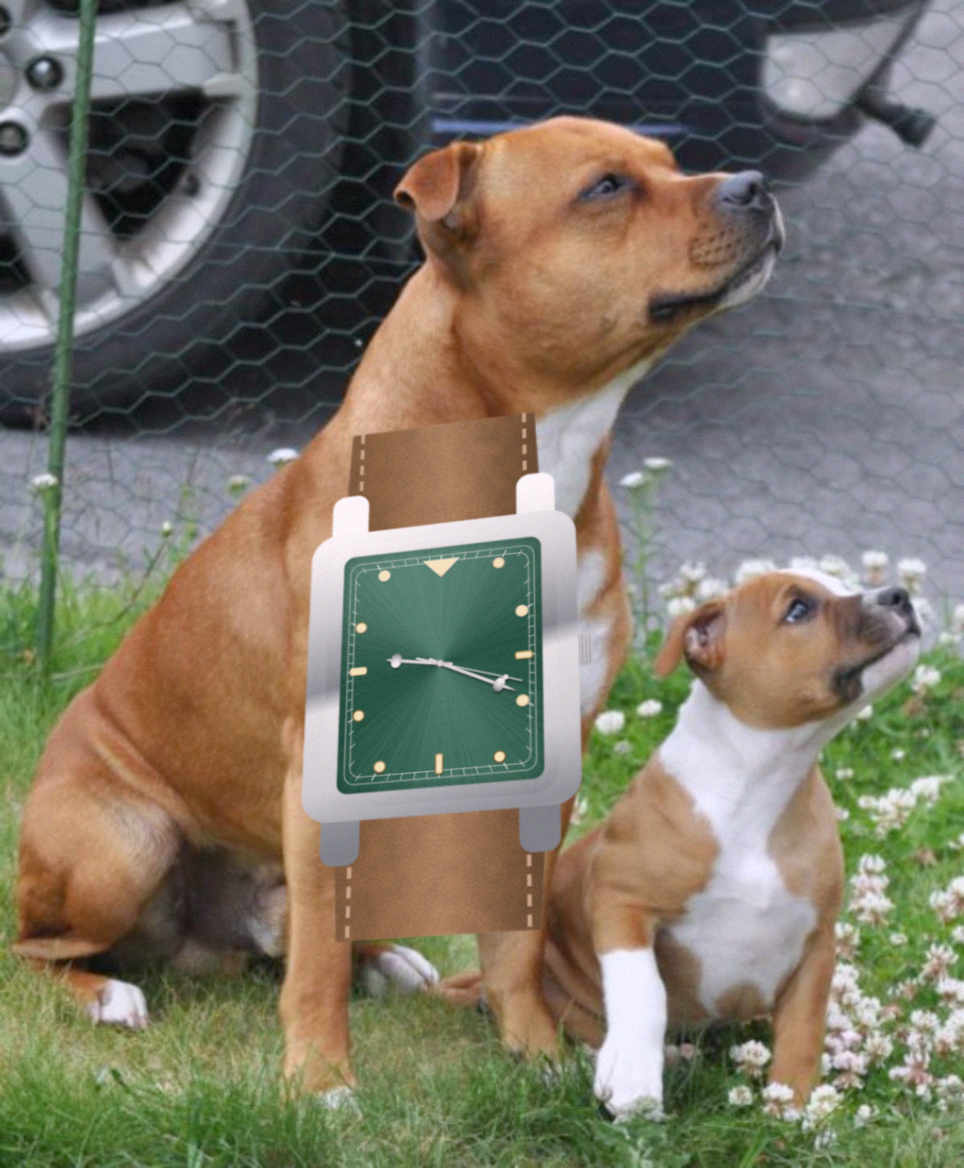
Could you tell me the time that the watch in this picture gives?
9:19:18
